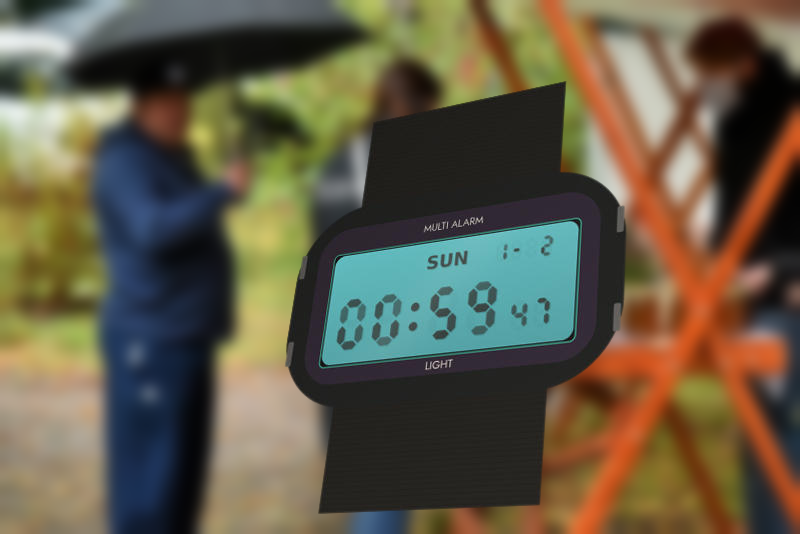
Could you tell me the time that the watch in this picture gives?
0:59:47
